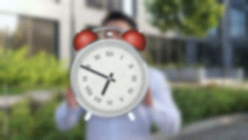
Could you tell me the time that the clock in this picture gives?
6:49
